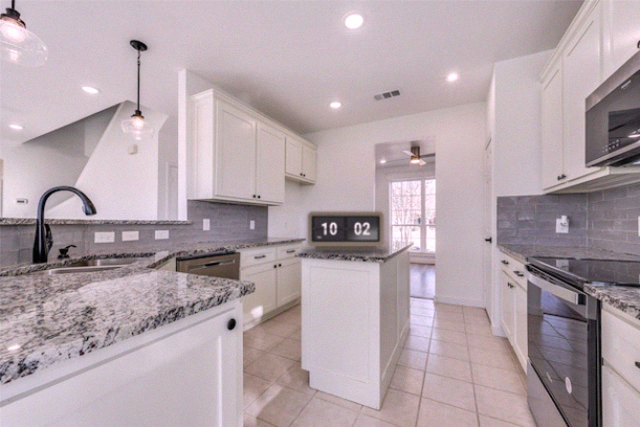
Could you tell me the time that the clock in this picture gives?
10:02
